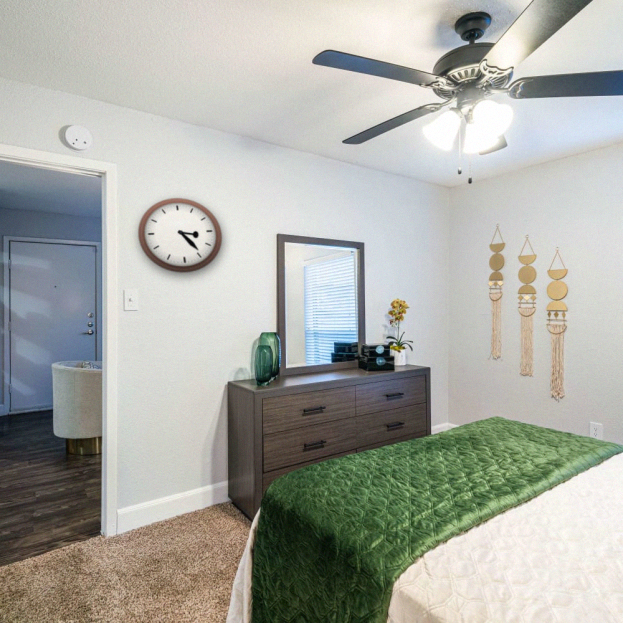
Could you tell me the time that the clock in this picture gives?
3:24
